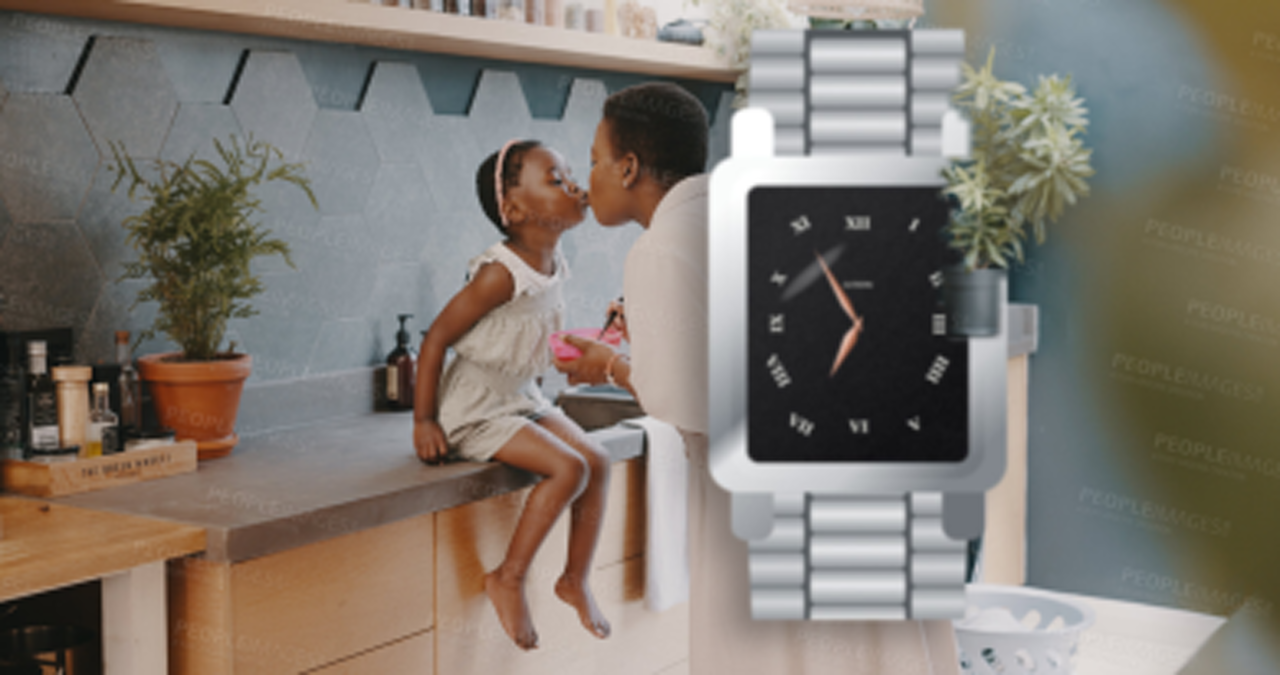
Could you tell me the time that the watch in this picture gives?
6:55
